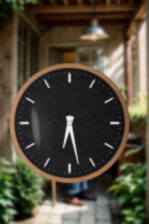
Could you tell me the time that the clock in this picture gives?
6:28
